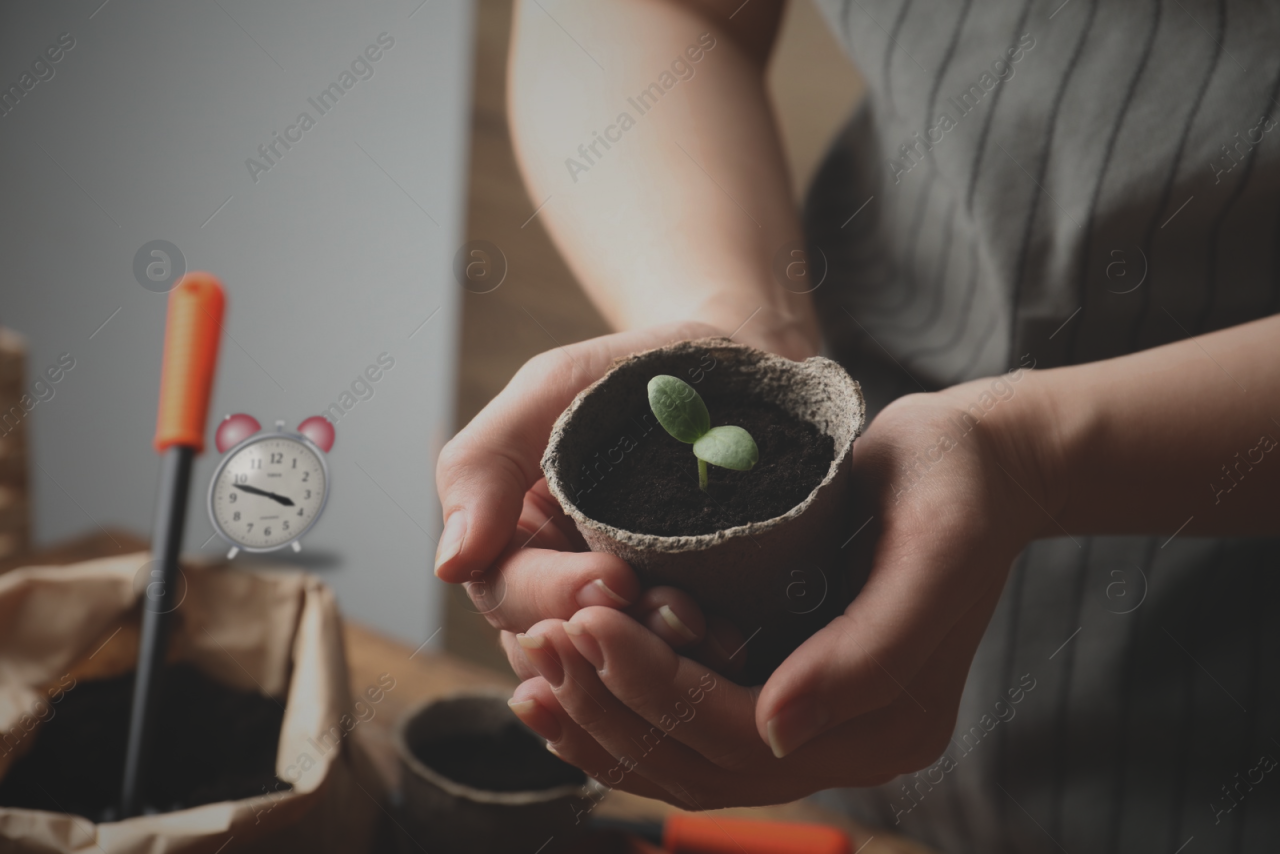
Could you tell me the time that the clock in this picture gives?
3:48
